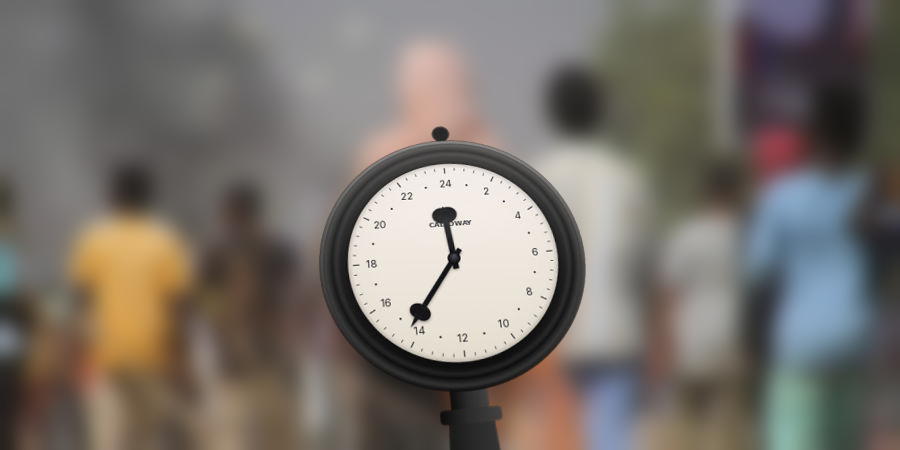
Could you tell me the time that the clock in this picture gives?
23:36
